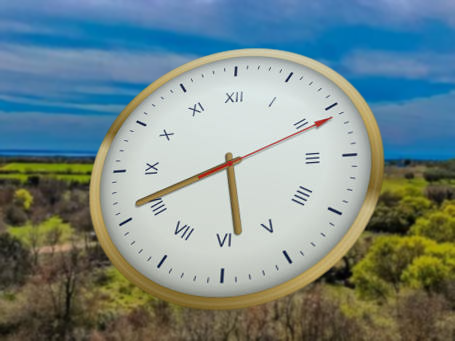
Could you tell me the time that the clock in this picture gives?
5:41:11
